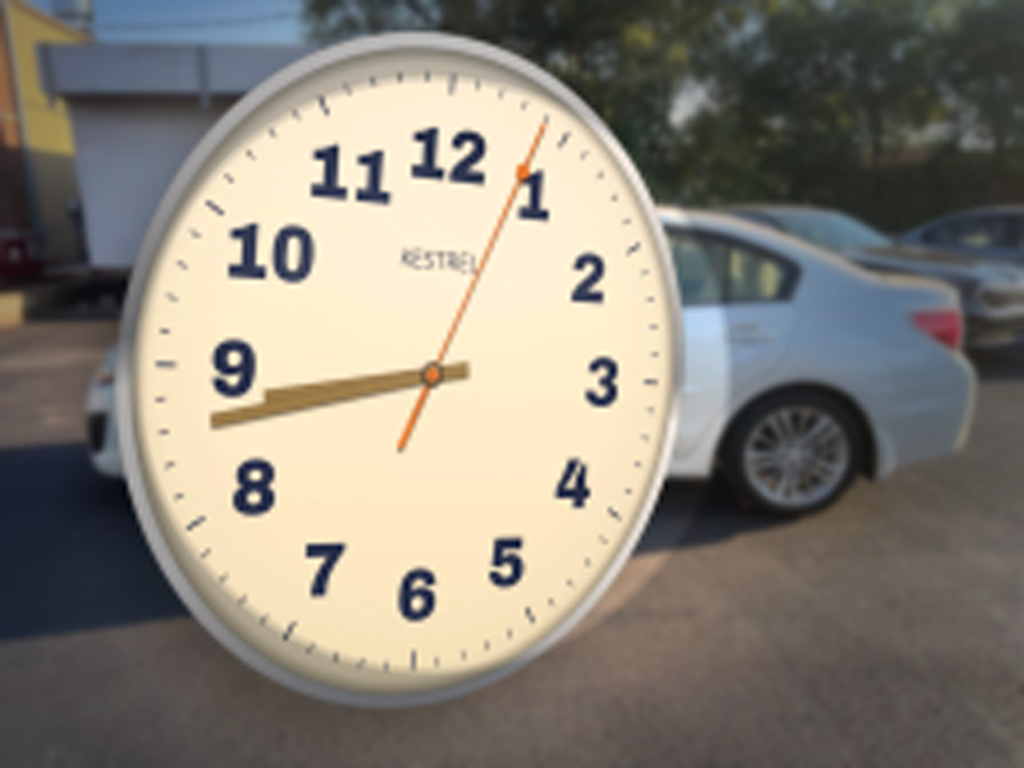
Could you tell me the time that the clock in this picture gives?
8:43:04
